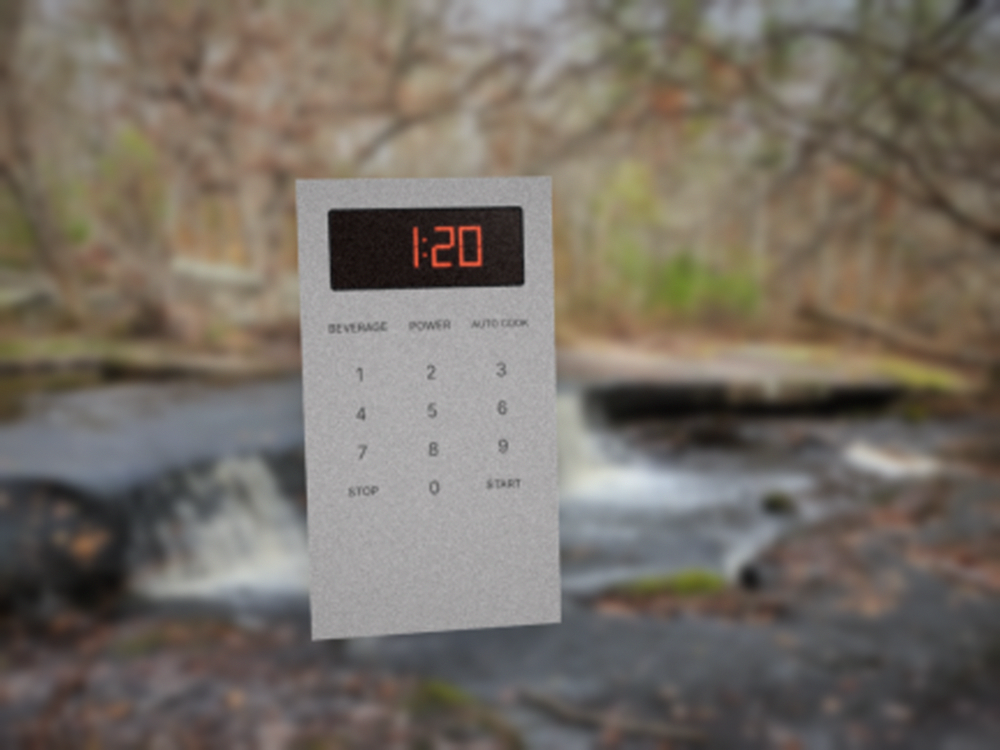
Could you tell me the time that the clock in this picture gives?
1:20
